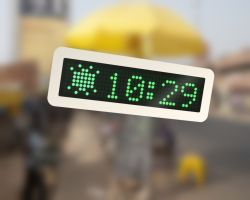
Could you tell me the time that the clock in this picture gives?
10:29
